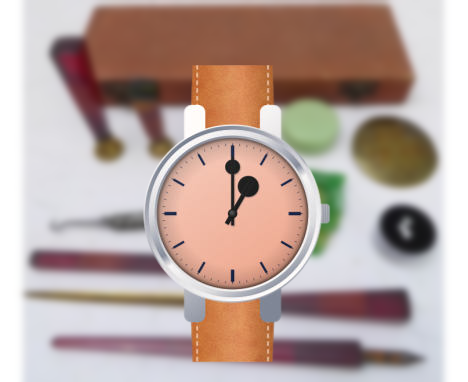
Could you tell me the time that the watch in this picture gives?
1:00
